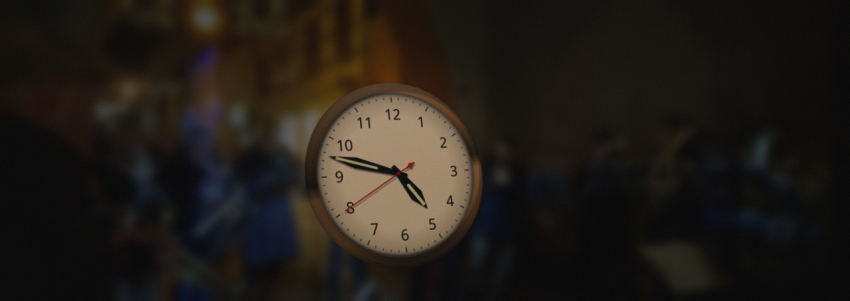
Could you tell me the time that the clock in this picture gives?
4:47:40
